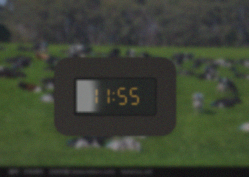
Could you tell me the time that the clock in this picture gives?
11:55
